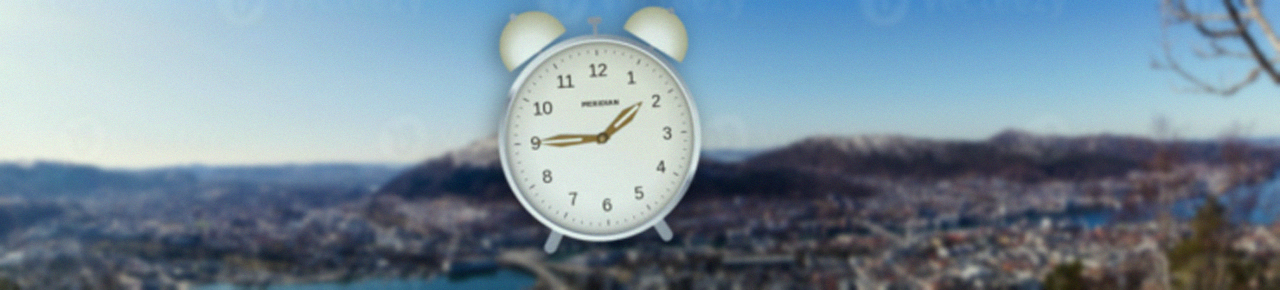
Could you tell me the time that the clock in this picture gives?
1:45
